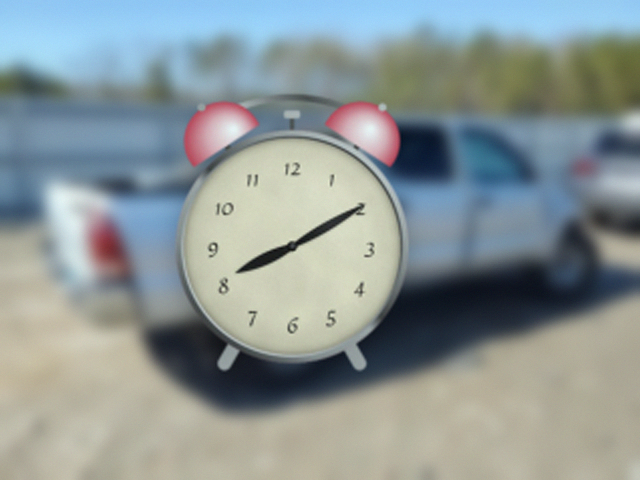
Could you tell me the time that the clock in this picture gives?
8:10
